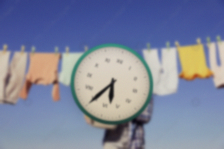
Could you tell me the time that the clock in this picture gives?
5:35
